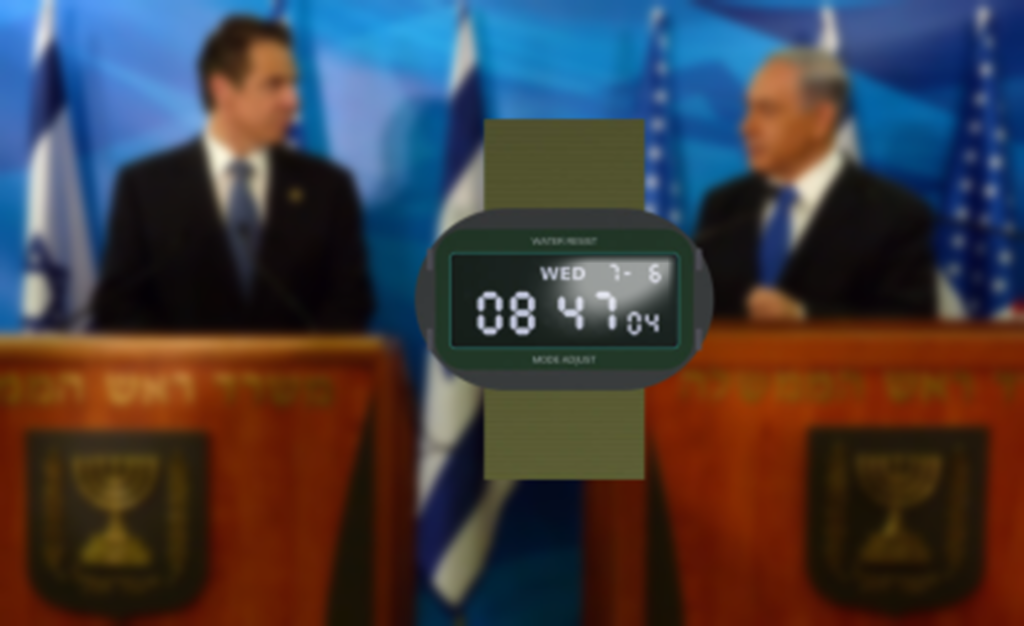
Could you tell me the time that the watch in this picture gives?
8:47:04
